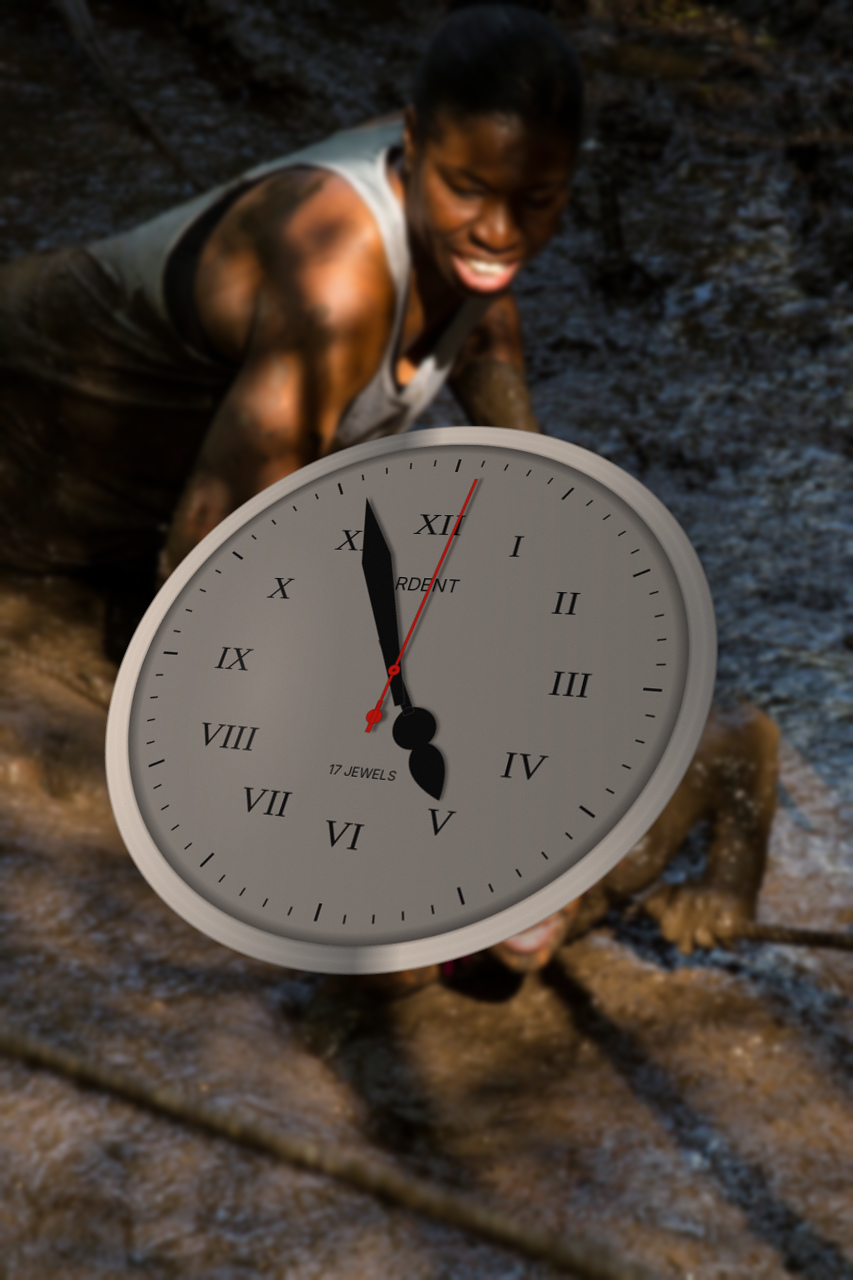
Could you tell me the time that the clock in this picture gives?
4:56:01
